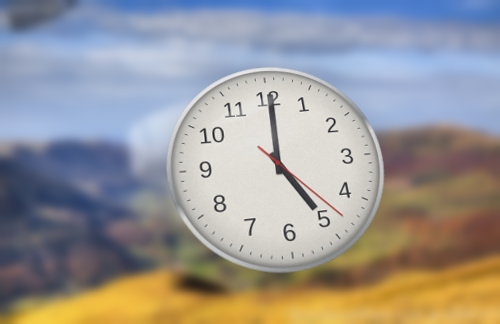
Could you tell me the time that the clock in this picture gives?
5:00:23
